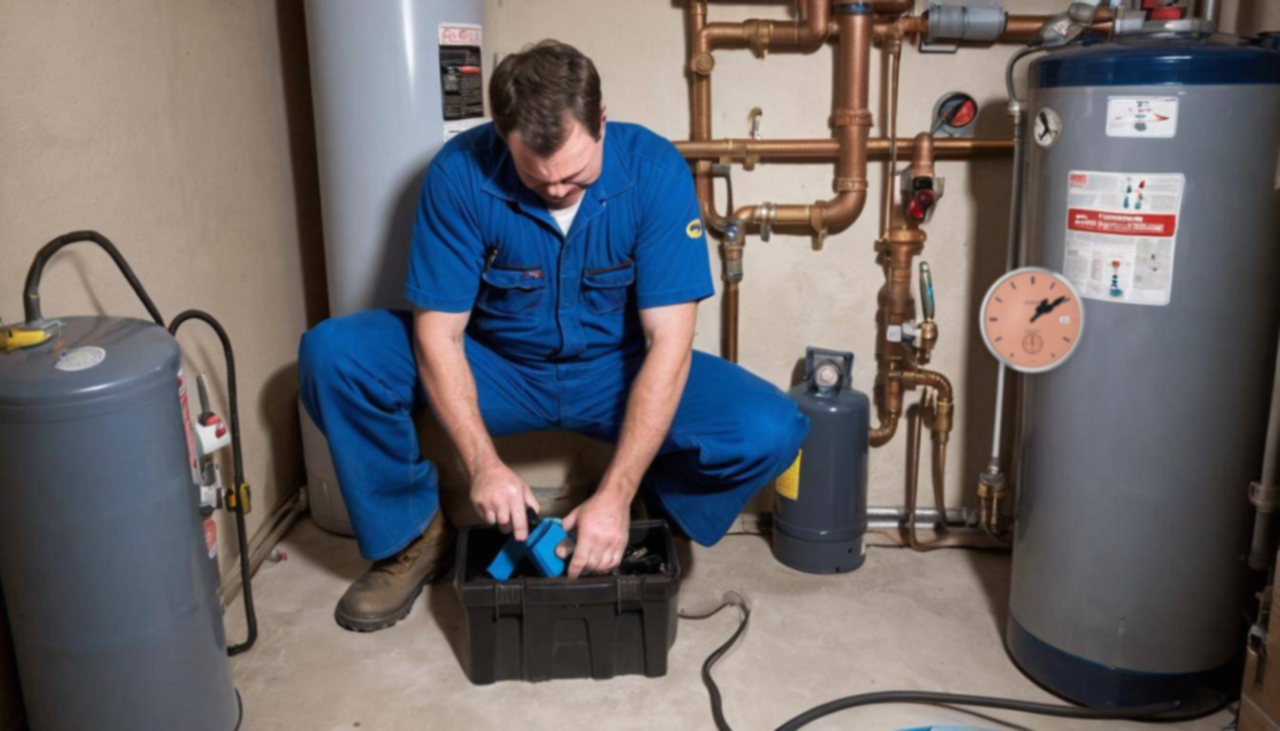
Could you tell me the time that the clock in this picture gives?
1:09
